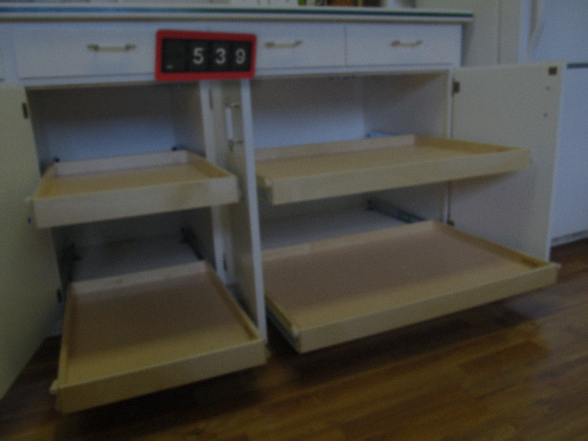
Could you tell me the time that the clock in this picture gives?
5:39
